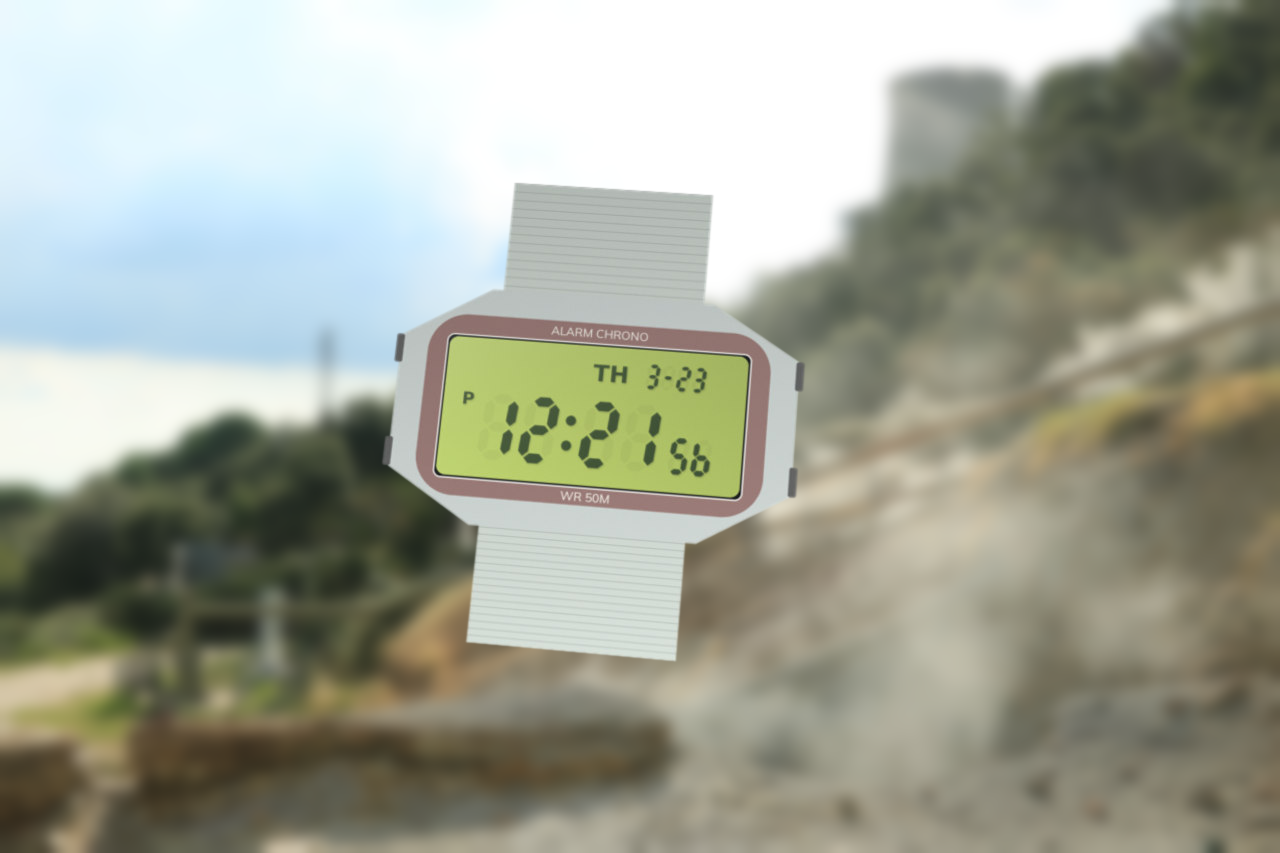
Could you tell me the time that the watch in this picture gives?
12:21:56
